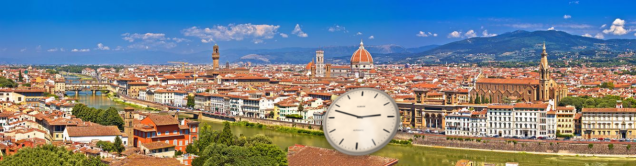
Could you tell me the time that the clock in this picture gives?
2:48
